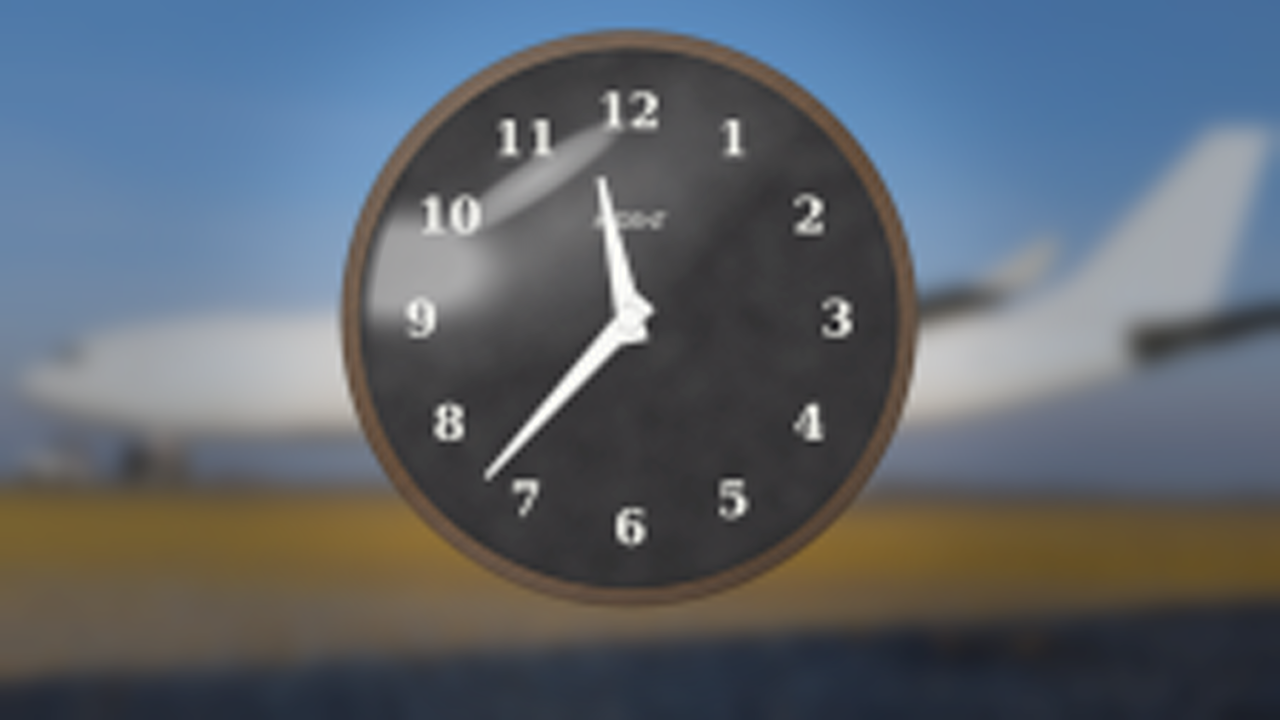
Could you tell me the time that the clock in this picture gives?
11:37
